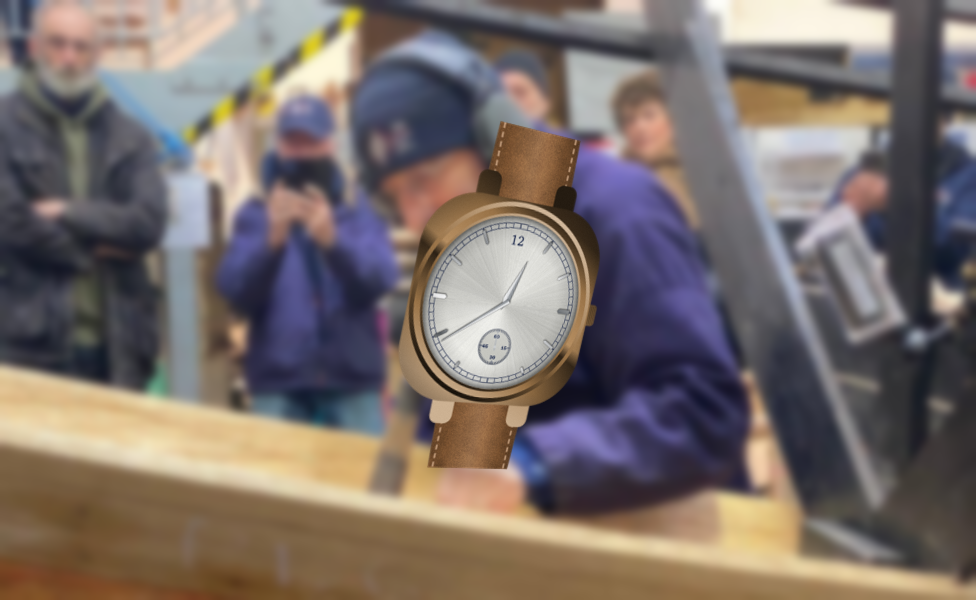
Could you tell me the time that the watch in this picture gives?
12:39
